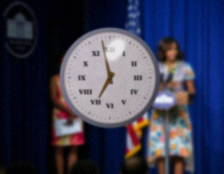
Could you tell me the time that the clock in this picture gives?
6:58
